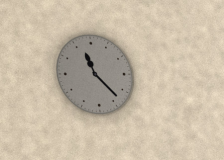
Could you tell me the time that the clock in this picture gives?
11:23
